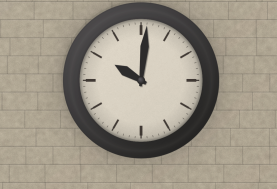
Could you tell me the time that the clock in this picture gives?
10:01
